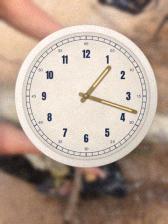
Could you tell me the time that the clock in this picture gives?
1:18
